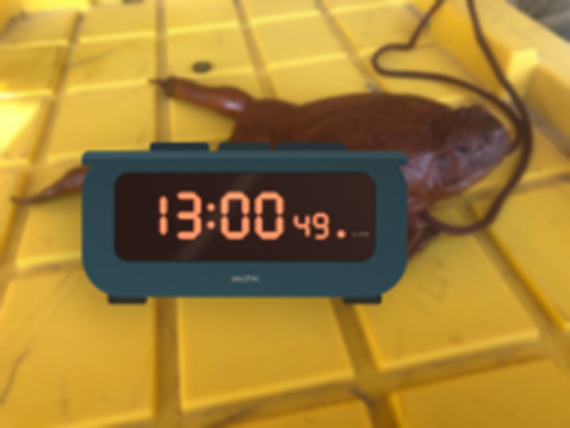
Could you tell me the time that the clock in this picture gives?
13:00:49
